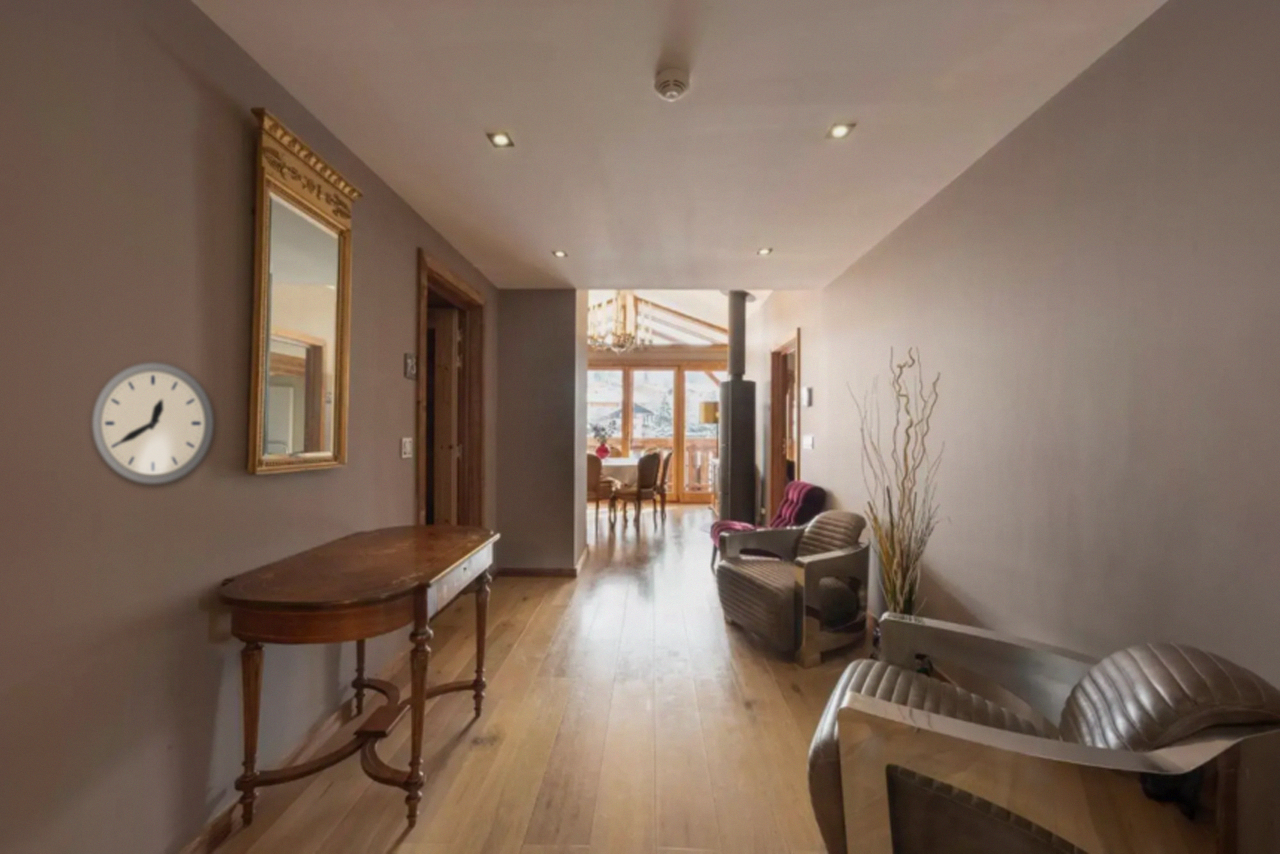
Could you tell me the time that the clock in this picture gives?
12:40
